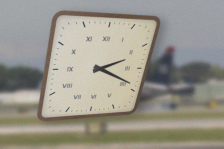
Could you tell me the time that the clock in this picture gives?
2:19
